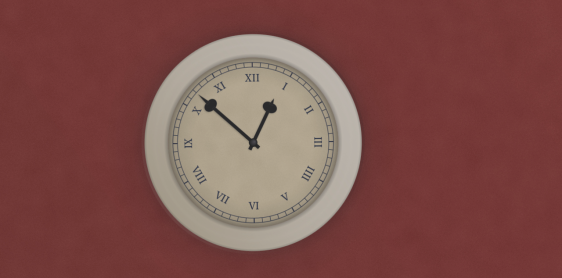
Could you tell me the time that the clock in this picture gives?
12:52
